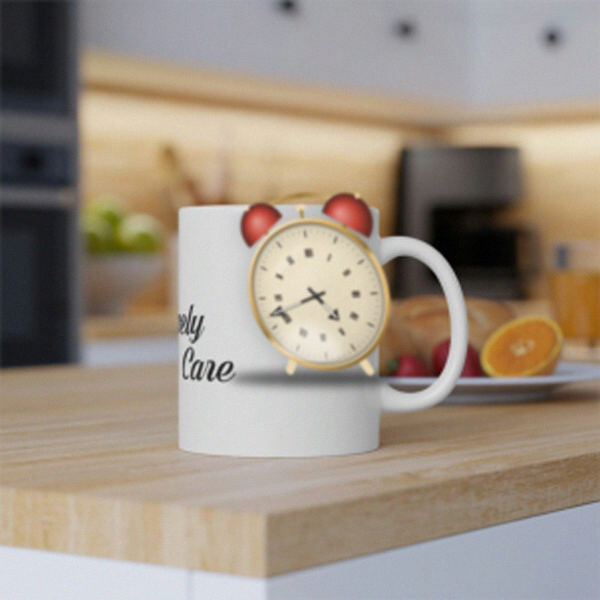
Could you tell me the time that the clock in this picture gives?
4:42
